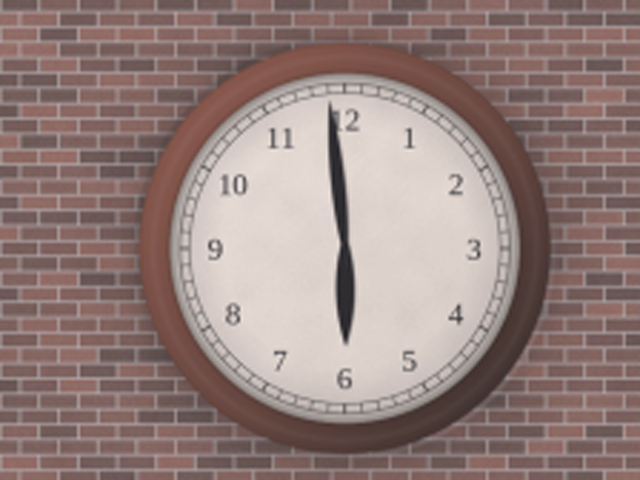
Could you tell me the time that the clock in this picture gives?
5:59
